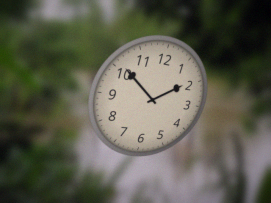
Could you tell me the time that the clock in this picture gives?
1:51
